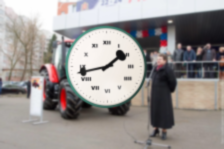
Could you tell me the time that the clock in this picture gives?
1:43
